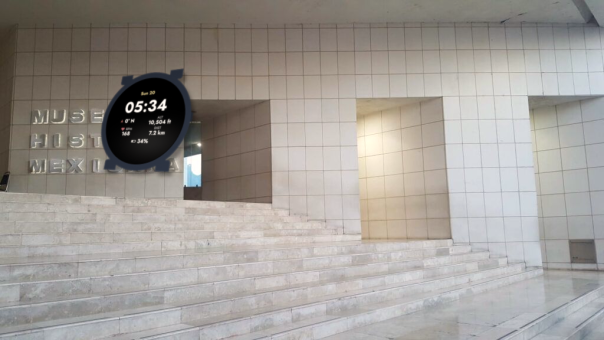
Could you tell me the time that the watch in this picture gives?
5:34
